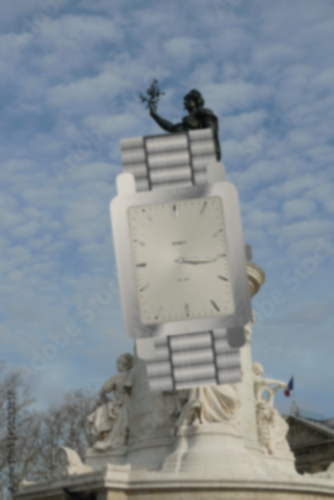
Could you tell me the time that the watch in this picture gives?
3:16
